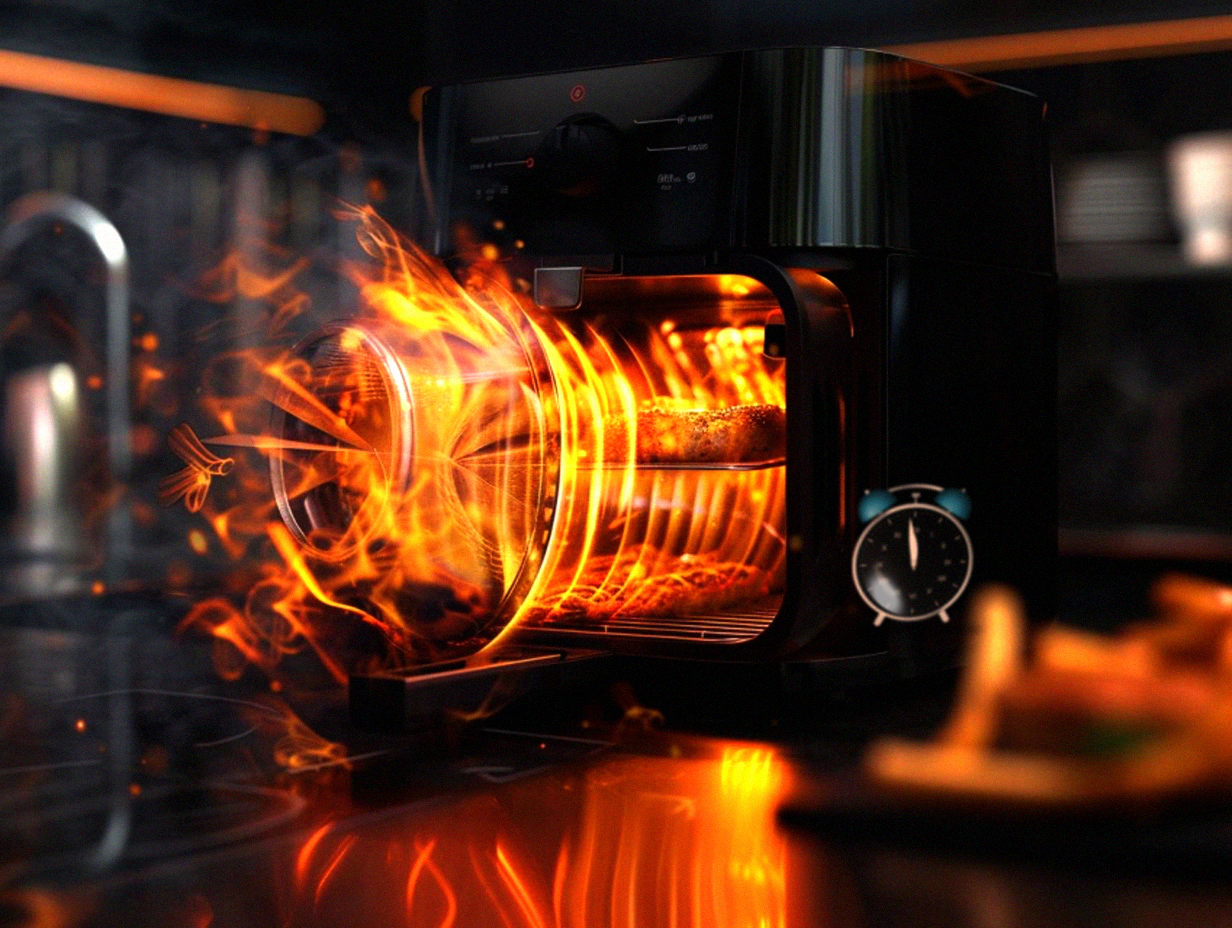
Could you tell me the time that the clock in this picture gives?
11:59
